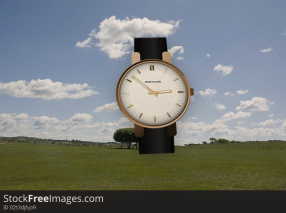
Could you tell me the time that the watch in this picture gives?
2:52
